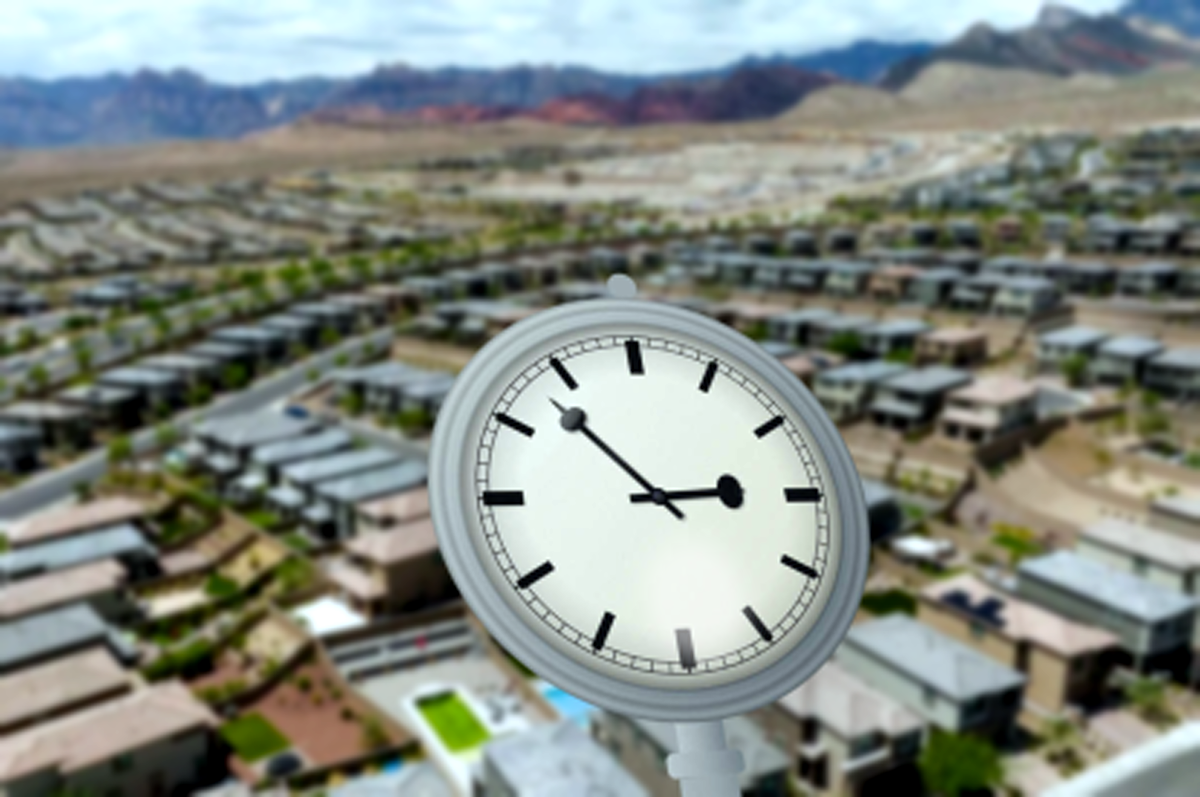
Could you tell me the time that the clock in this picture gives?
2:53
